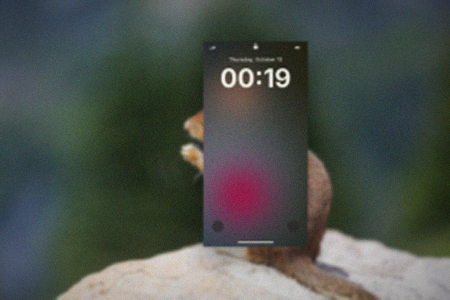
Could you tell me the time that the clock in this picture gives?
0:19
